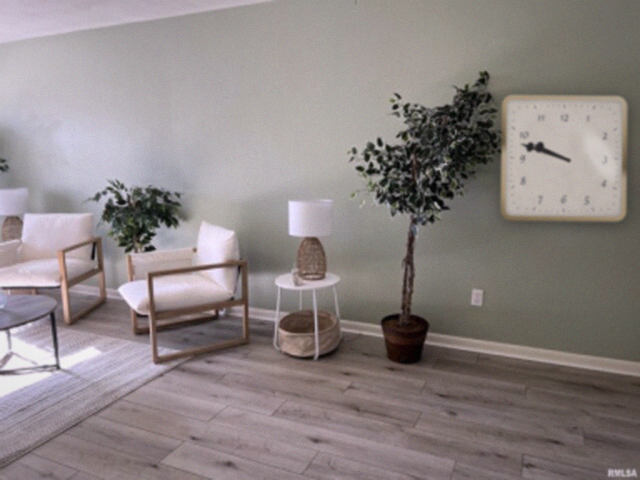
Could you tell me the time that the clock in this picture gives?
9:48
